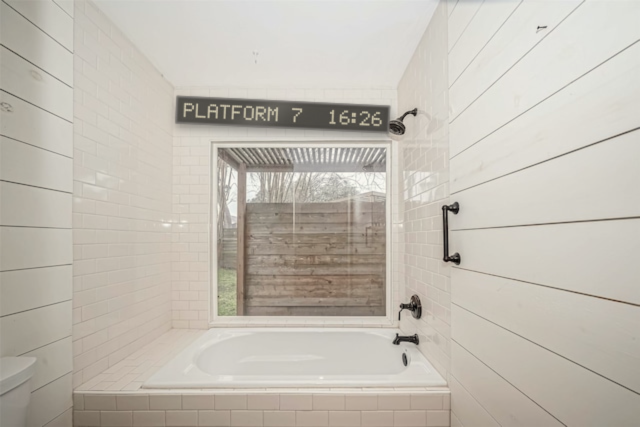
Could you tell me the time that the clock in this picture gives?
16:26
